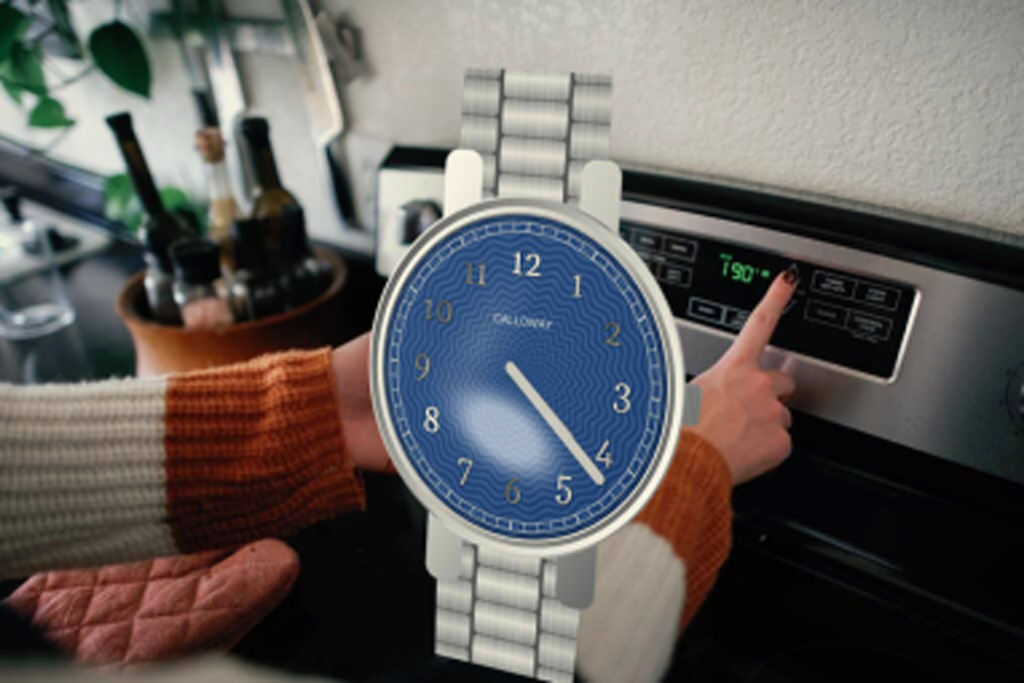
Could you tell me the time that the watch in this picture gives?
4:22
